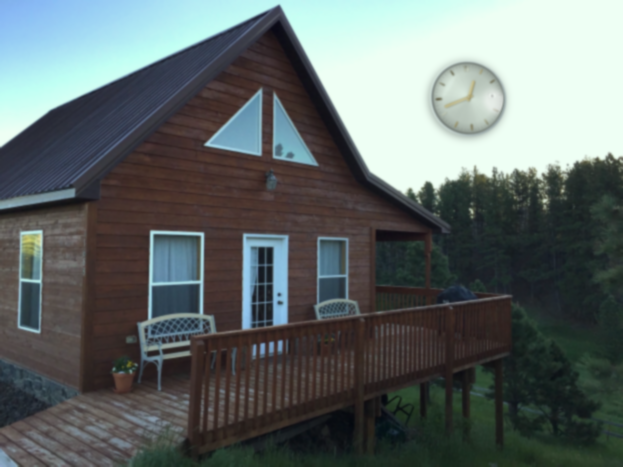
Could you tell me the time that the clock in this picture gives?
12:42
